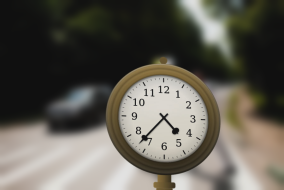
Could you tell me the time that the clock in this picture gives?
4:37
